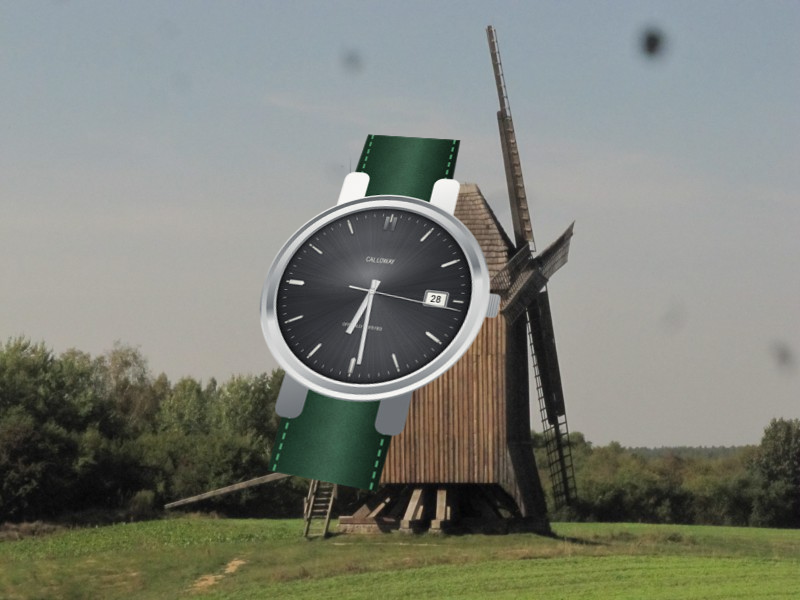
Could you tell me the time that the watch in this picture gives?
6:29:16
